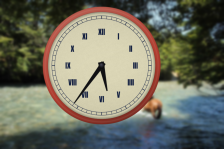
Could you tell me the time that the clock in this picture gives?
5:36
